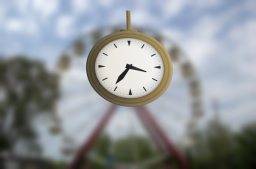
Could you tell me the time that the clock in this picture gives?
3:36
